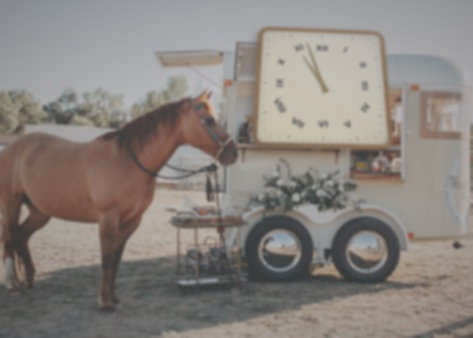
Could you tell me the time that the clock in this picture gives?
10:57
